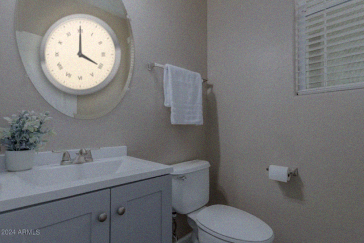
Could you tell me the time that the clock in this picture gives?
4:00
